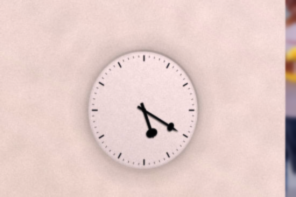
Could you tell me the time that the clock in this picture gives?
5:20
